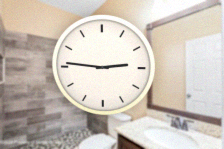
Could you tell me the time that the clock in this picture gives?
2:46
